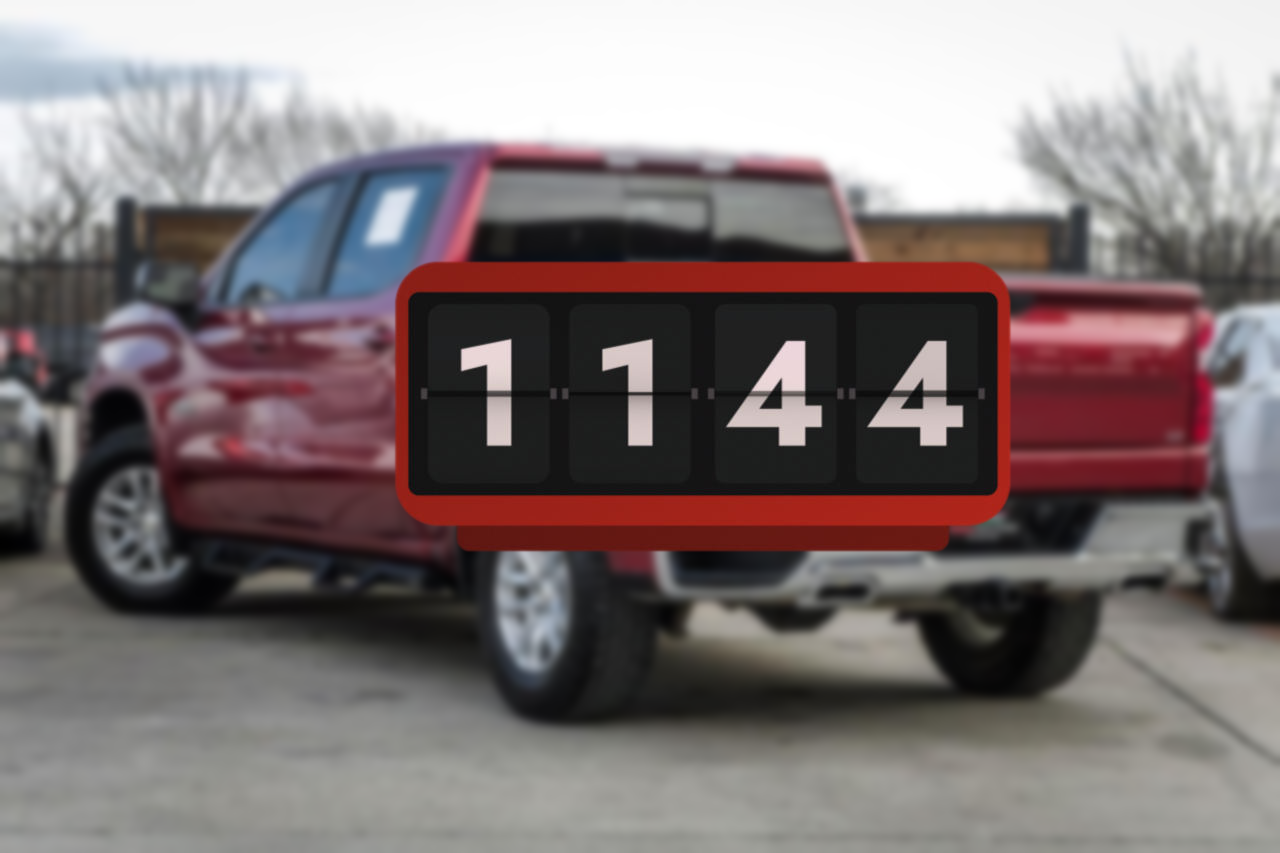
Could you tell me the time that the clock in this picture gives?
11:44
